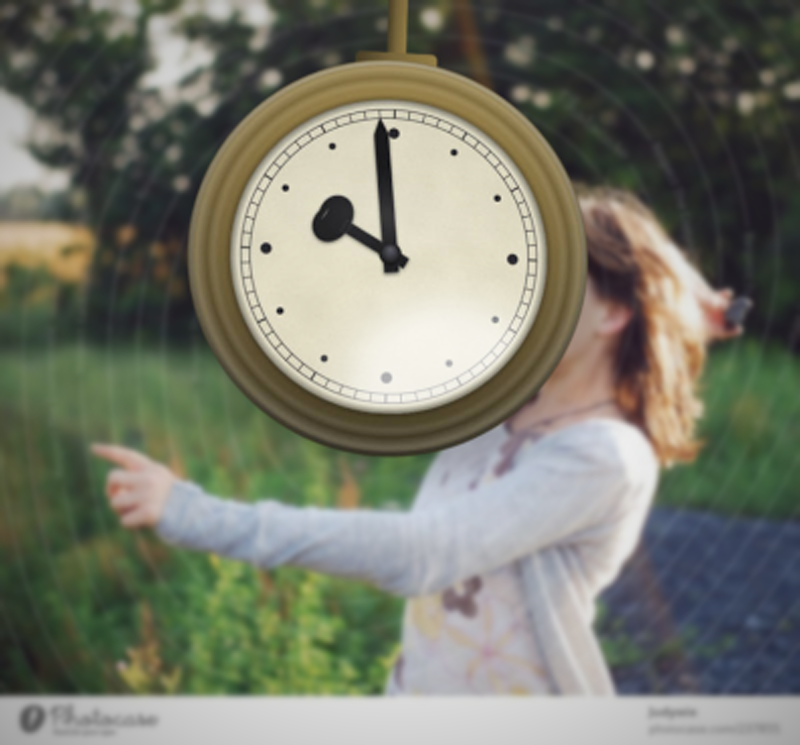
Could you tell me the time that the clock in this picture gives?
9:59
